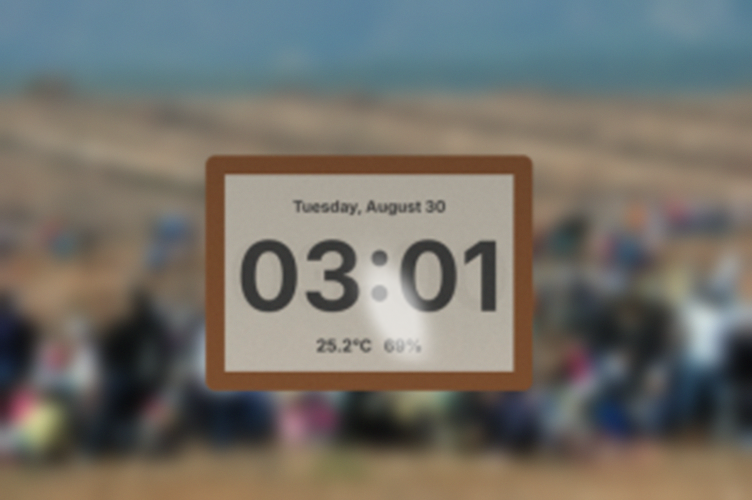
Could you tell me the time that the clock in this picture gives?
3:01
